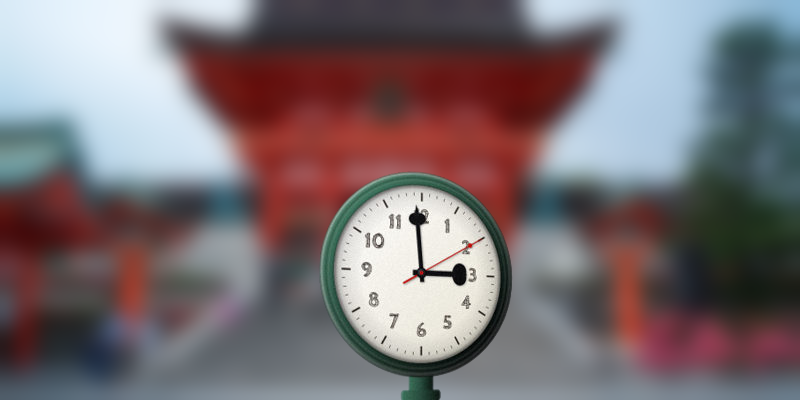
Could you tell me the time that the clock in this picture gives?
2:59:10
